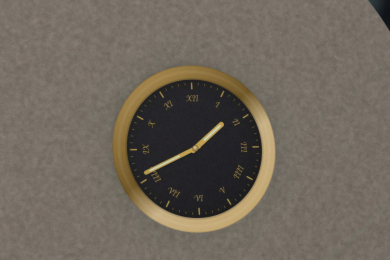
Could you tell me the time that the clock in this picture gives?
1:41
